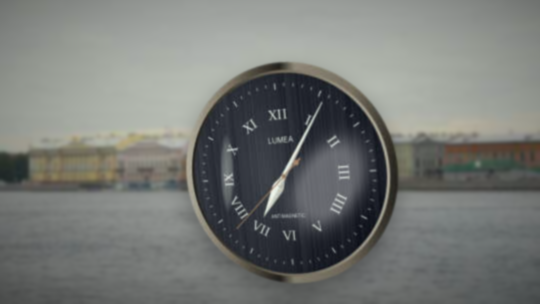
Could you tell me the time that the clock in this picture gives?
7:05:38
